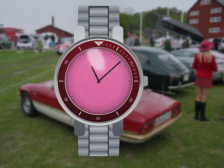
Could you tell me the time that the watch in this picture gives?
11:08
